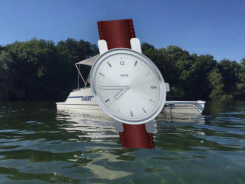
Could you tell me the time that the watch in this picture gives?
7:45
